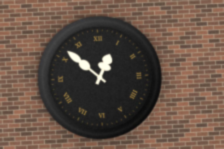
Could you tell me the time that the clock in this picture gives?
12:52
